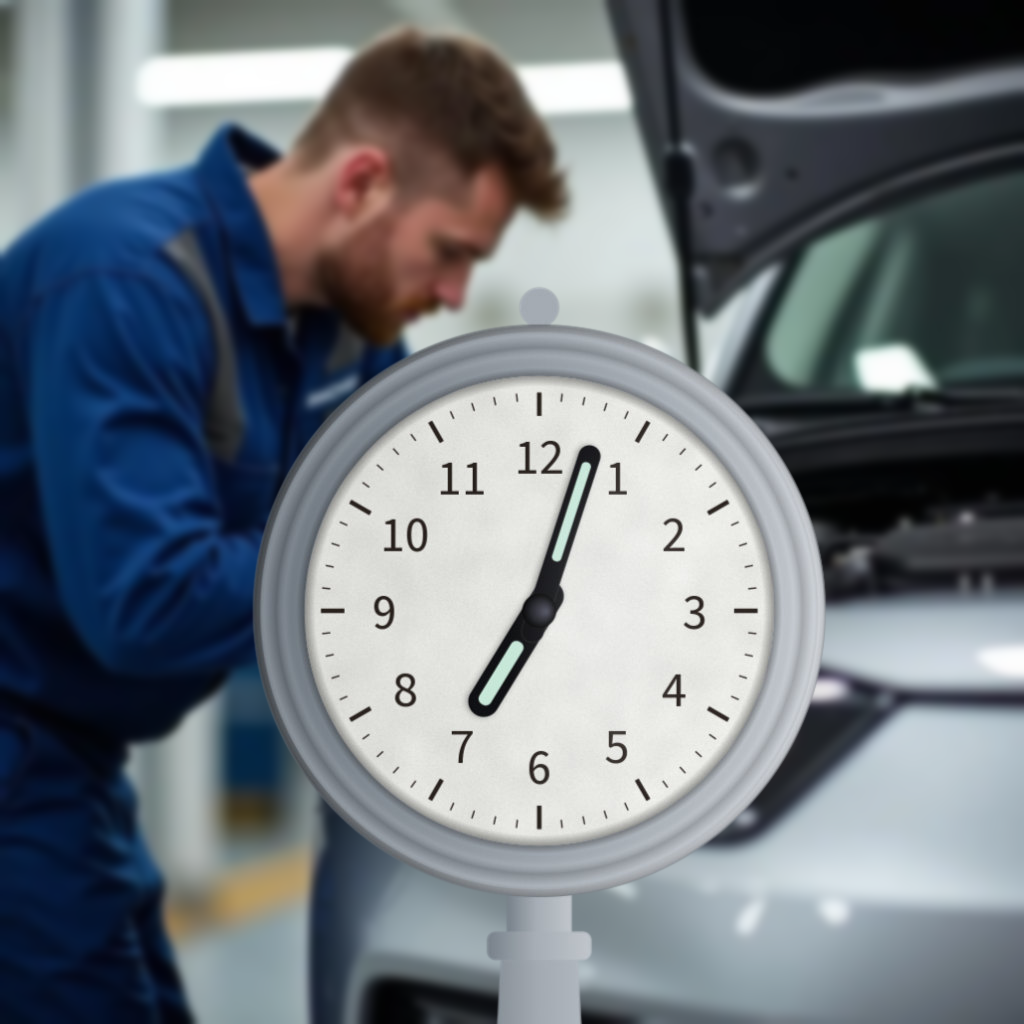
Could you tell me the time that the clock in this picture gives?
7:03
